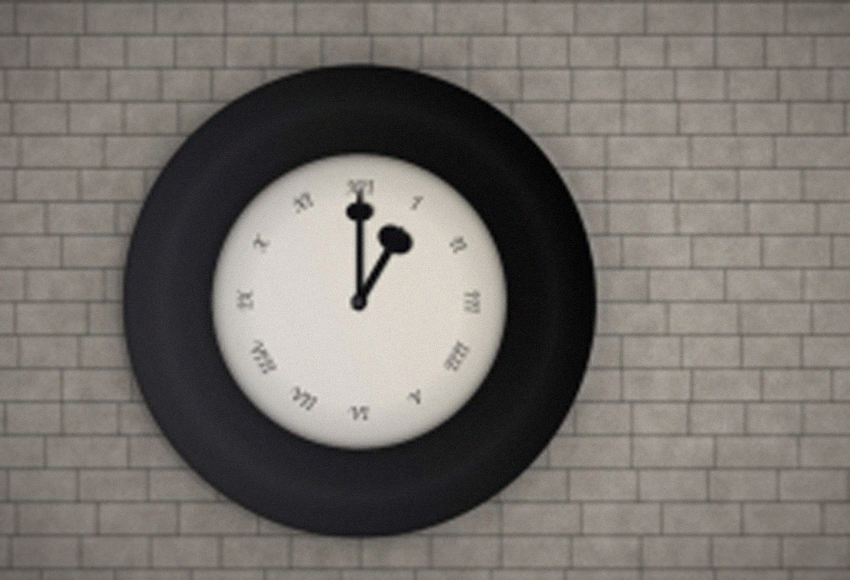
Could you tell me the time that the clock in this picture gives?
1:00
